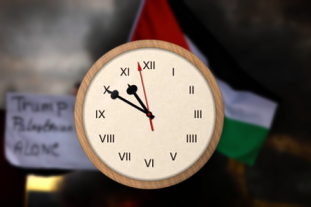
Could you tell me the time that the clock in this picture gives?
10:49:58
